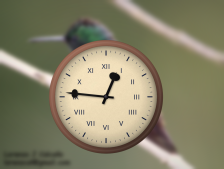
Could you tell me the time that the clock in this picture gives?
12:46
